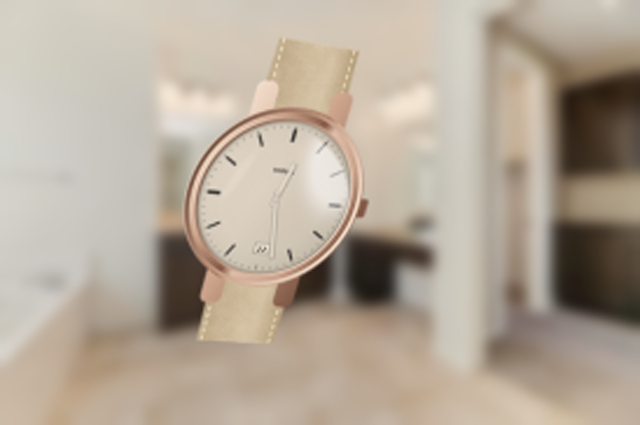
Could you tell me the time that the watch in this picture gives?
12:28
